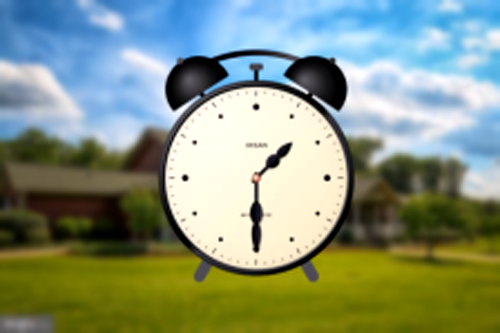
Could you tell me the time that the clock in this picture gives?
1:30
